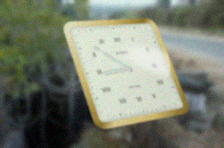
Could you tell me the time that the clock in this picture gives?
8:52
